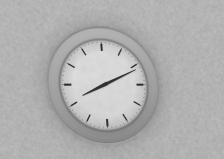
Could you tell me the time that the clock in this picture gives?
8:11
